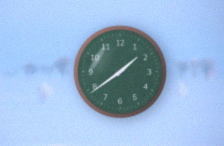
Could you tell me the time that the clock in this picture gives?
1:39
